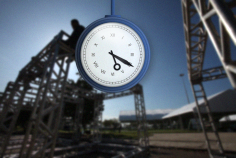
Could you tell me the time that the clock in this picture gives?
5:20
